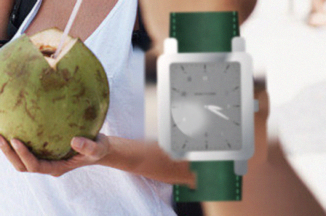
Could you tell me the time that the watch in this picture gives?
3:20
